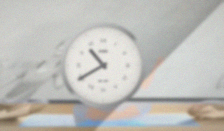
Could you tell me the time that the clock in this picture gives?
10:40
